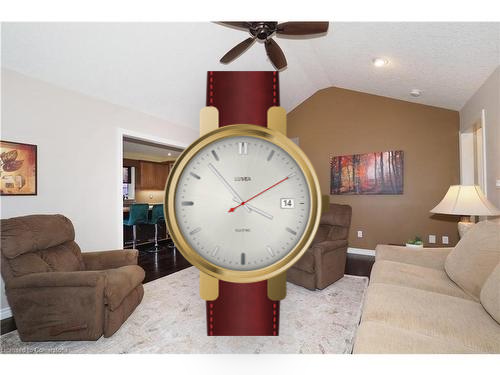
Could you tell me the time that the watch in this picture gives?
3:53:10
